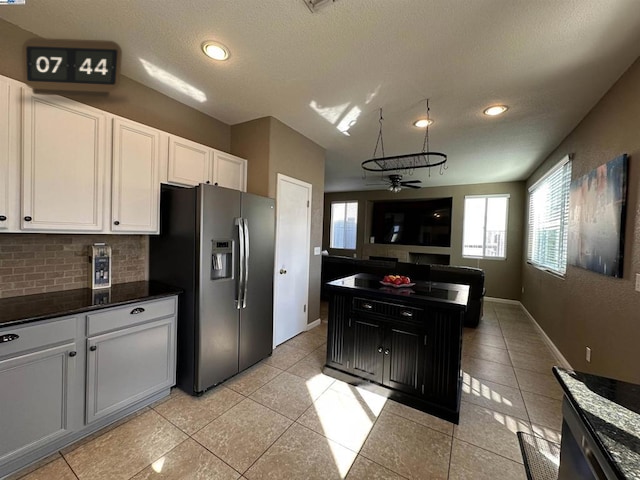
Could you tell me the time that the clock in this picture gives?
7:44
